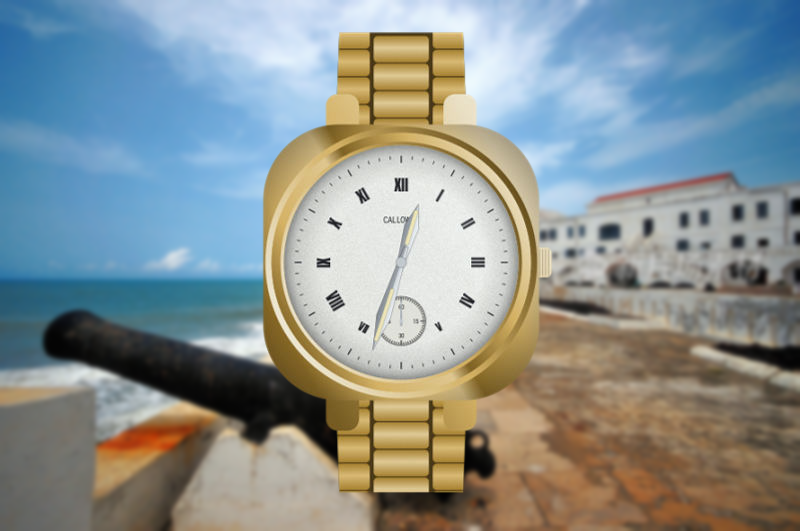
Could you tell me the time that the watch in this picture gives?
12:33
